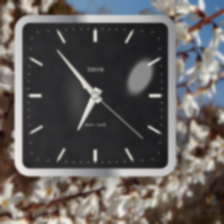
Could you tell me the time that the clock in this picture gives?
6:53:22
